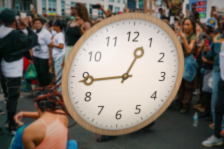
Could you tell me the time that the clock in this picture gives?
12:44
